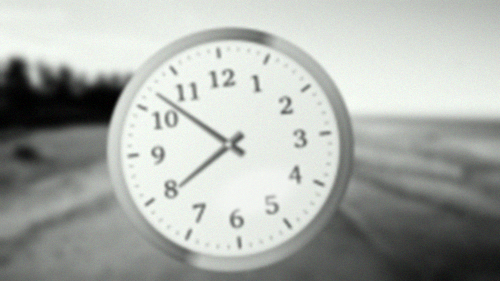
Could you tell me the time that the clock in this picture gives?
7:52
